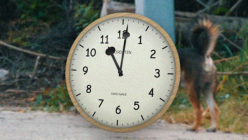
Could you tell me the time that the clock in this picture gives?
11:01
